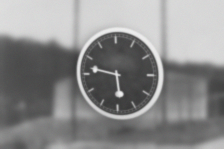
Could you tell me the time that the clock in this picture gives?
5:47
